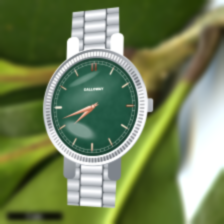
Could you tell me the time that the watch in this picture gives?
7:42
